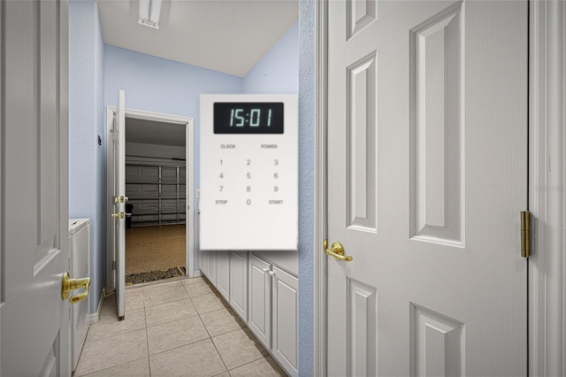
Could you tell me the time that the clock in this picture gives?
15:01
